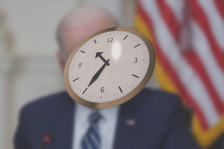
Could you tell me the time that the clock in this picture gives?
10:35
